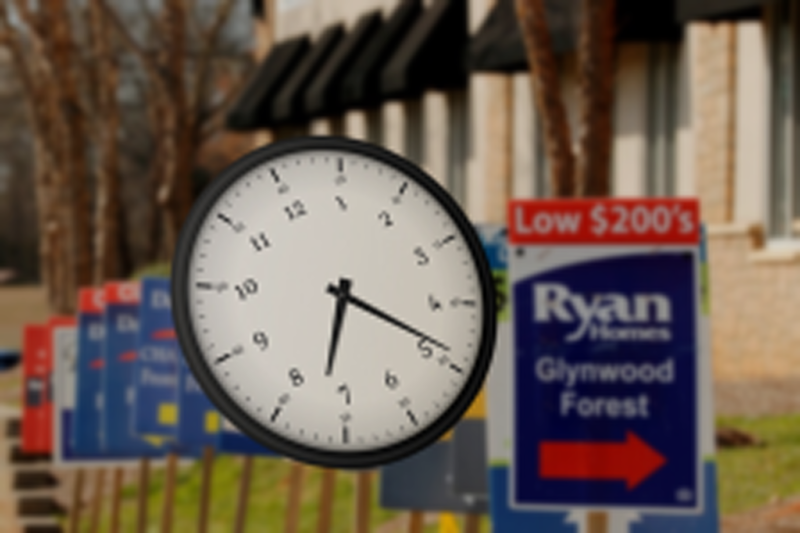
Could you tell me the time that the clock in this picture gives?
7:24
